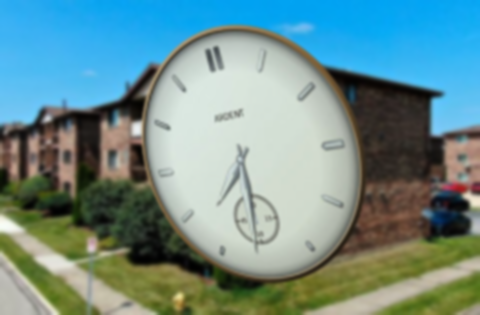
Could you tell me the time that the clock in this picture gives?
7:31
